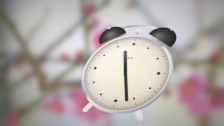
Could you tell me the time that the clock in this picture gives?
11:27
